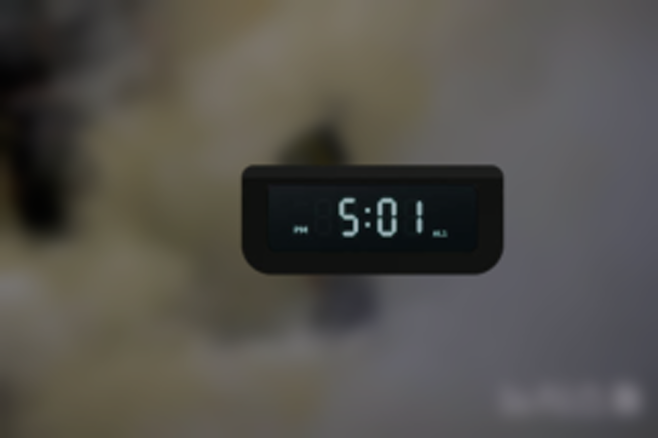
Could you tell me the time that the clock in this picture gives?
5:01
